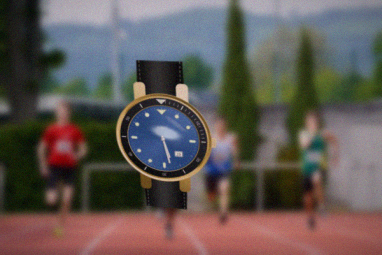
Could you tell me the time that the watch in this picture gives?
5:28
